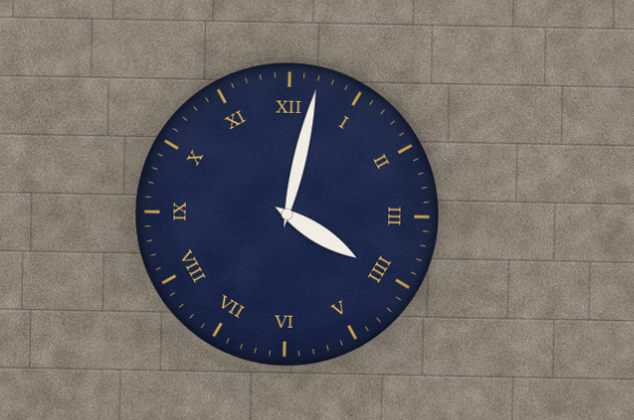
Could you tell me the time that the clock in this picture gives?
4:02
